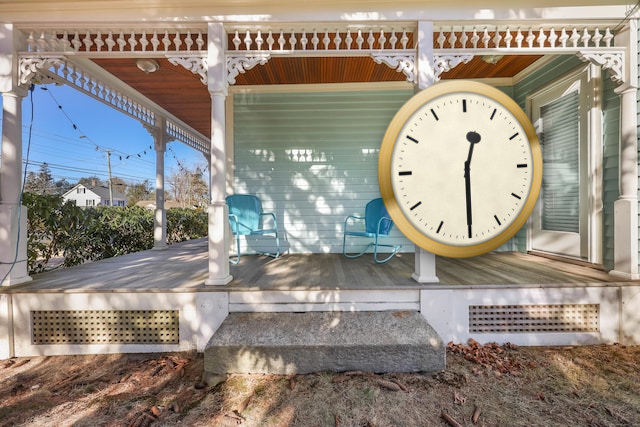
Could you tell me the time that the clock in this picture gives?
12:30
